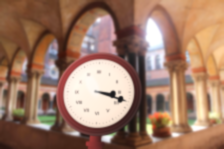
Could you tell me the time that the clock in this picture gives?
3:18
